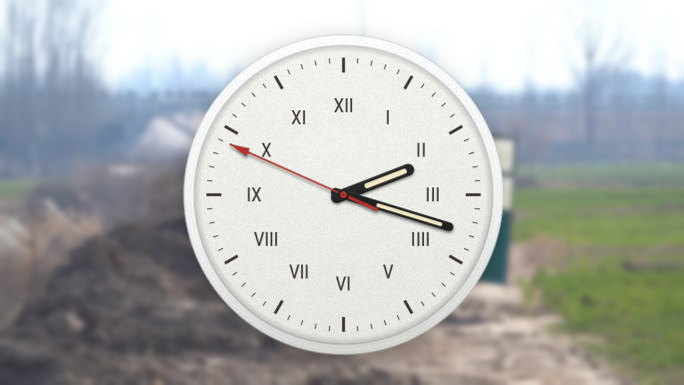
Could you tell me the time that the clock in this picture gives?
2:17:49
